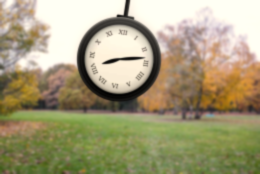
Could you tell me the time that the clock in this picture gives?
8:13
